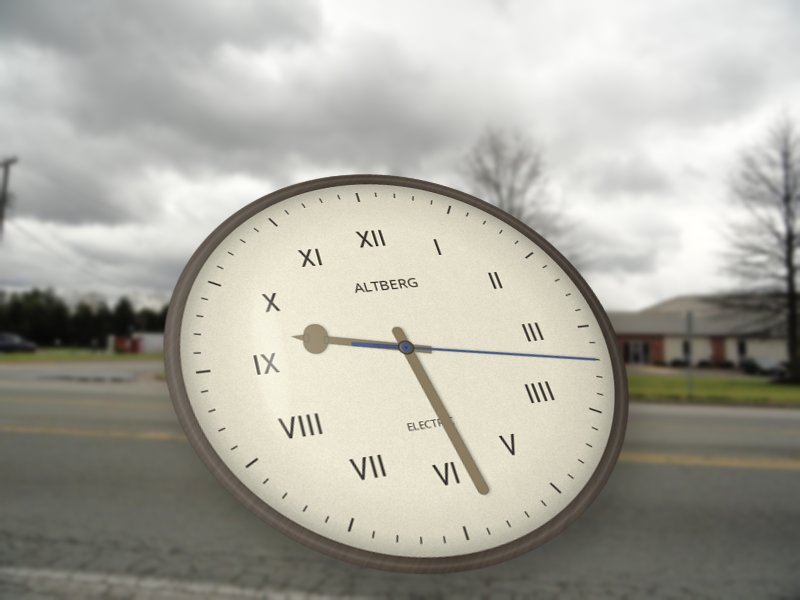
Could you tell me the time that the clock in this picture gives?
9:28:17
